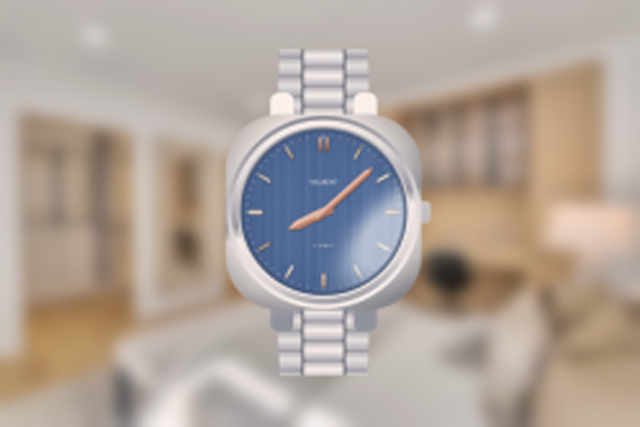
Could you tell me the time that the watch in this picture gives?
8:08
